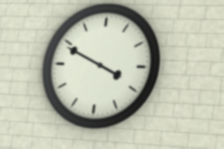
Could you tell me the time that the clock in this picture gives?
3:49
